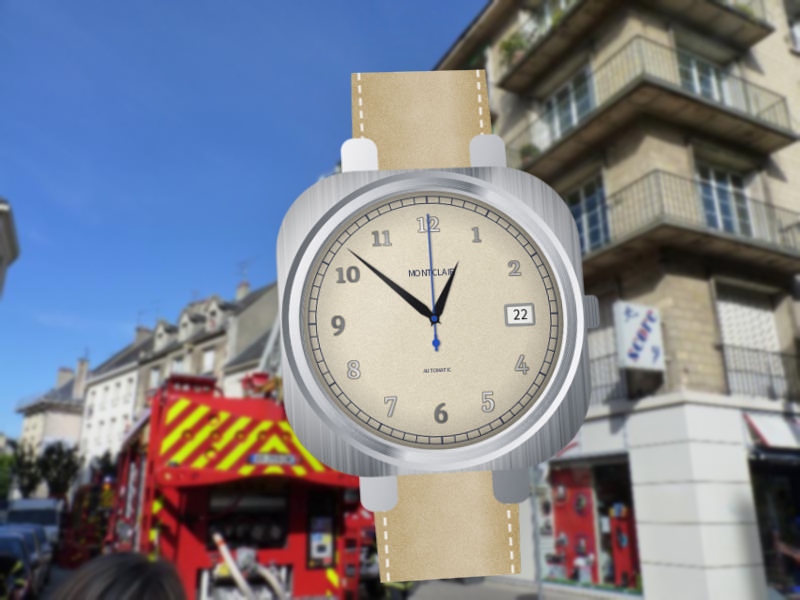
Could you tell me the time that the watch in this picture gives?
12:52:00
